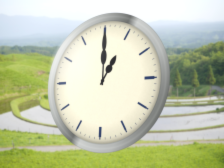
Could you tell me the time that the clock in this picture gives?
1:00
